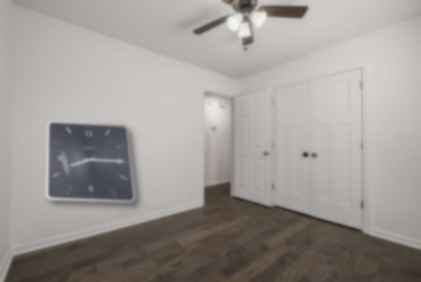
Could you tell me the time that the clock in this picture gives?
8:15
